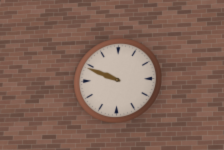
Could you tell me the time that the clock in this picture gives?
9:49
